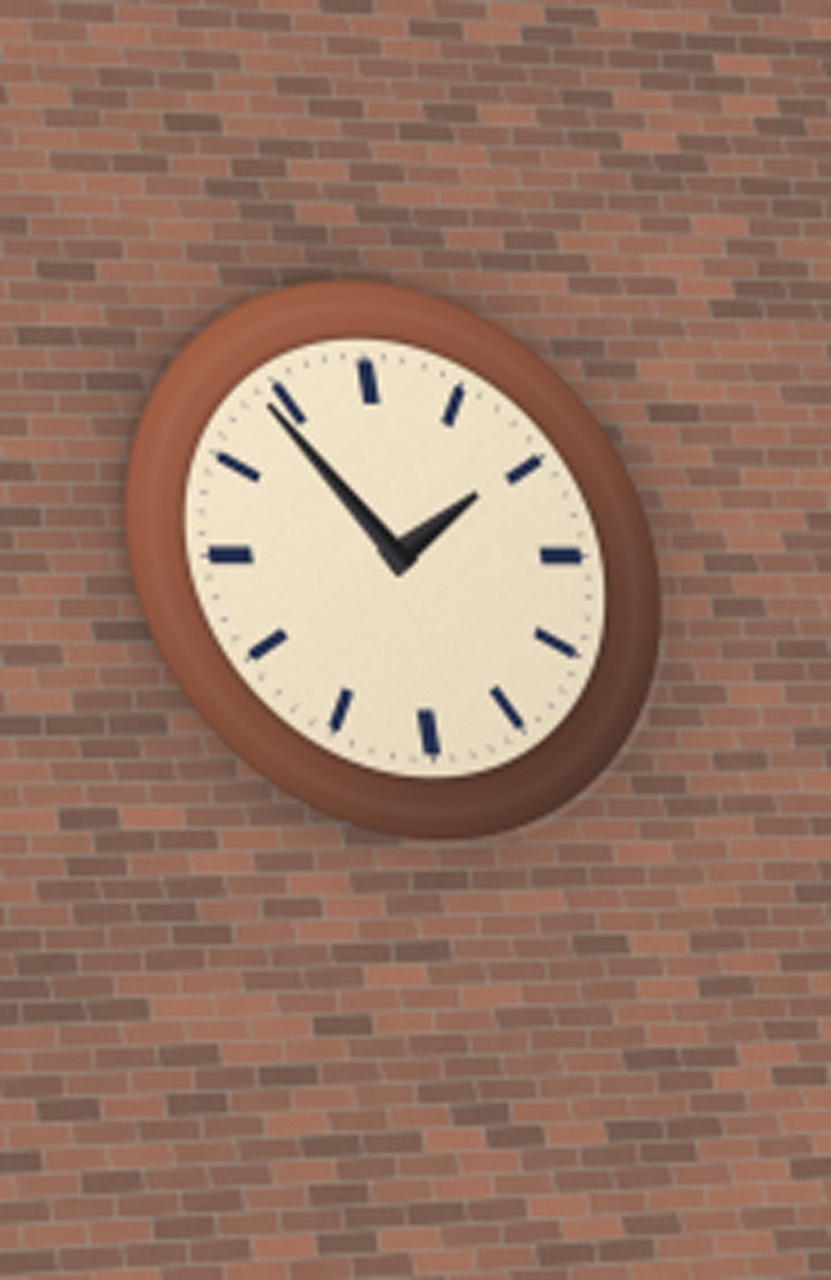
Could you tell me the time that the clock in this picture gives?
1:54
